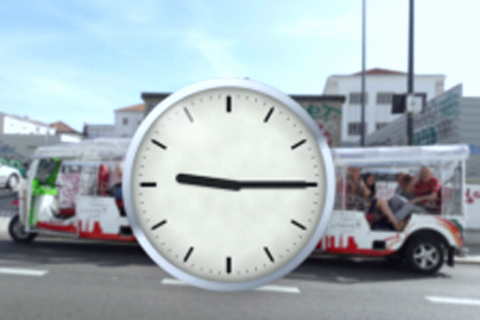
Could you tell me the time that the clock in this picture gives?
9:15
